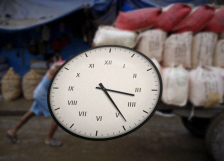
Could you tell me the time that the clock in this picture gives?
3:24
